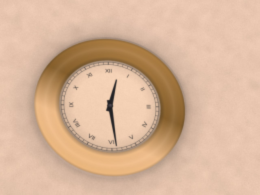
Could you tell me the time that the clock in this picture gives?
12:29
